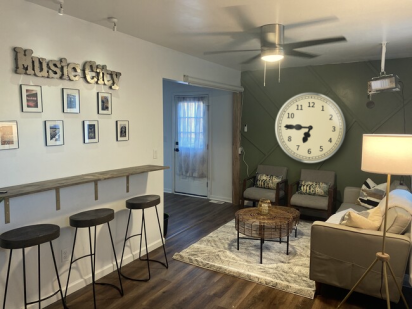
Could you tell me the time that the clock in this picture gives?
6:45
